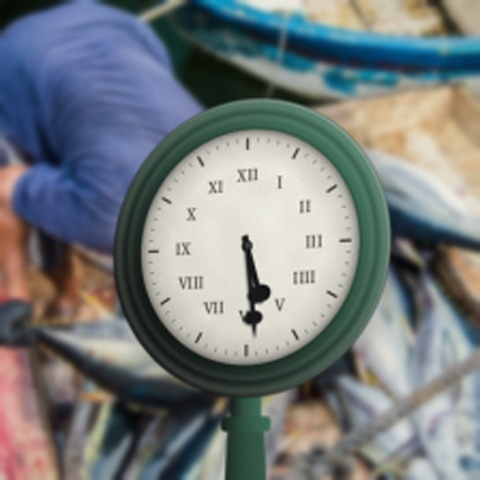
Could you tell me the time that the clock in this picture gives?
5:29
